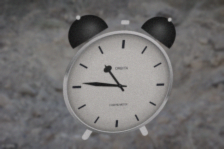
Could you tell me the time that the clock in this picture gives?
10:46
